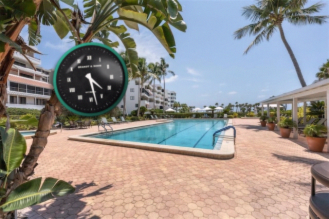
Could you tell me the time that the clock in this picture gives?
4:28
